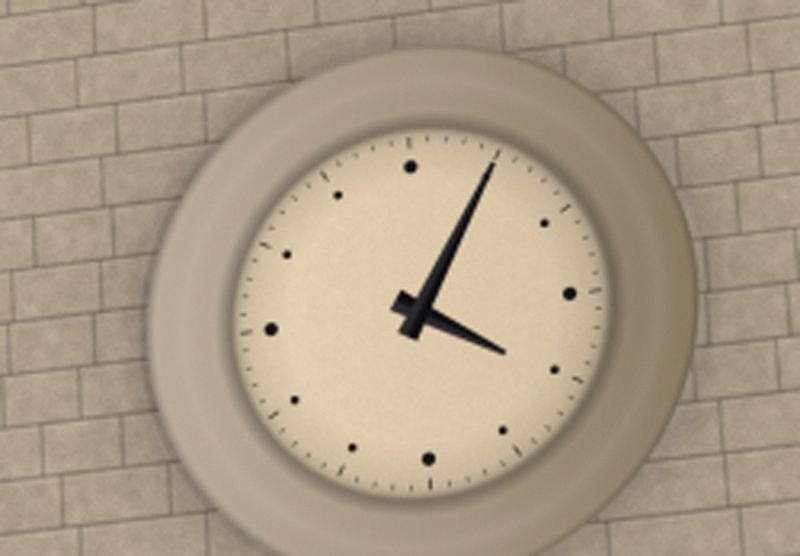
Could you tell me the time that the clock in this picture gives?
4:05
